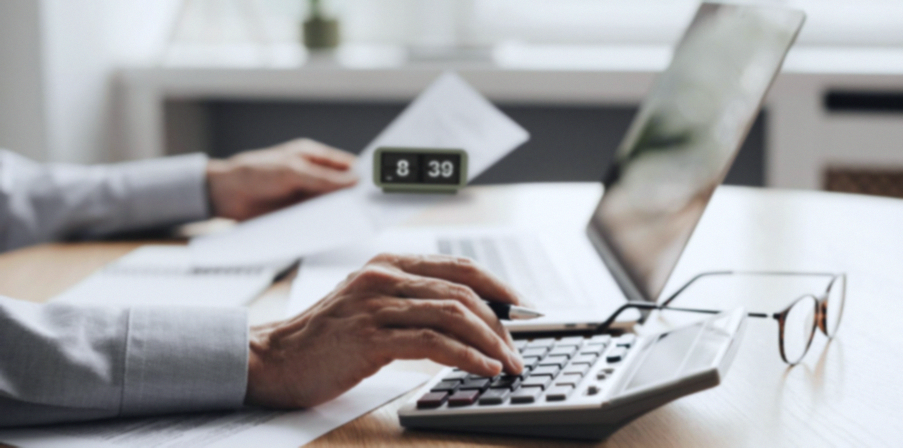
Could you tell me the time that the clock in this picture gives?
8:39
